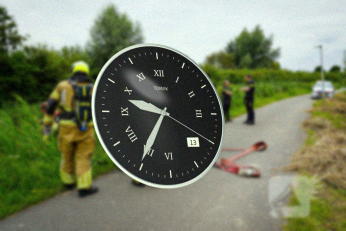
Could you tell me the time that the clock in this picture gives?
9:35:20
